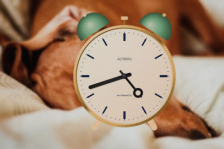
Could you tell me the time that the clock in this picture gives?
4:42
